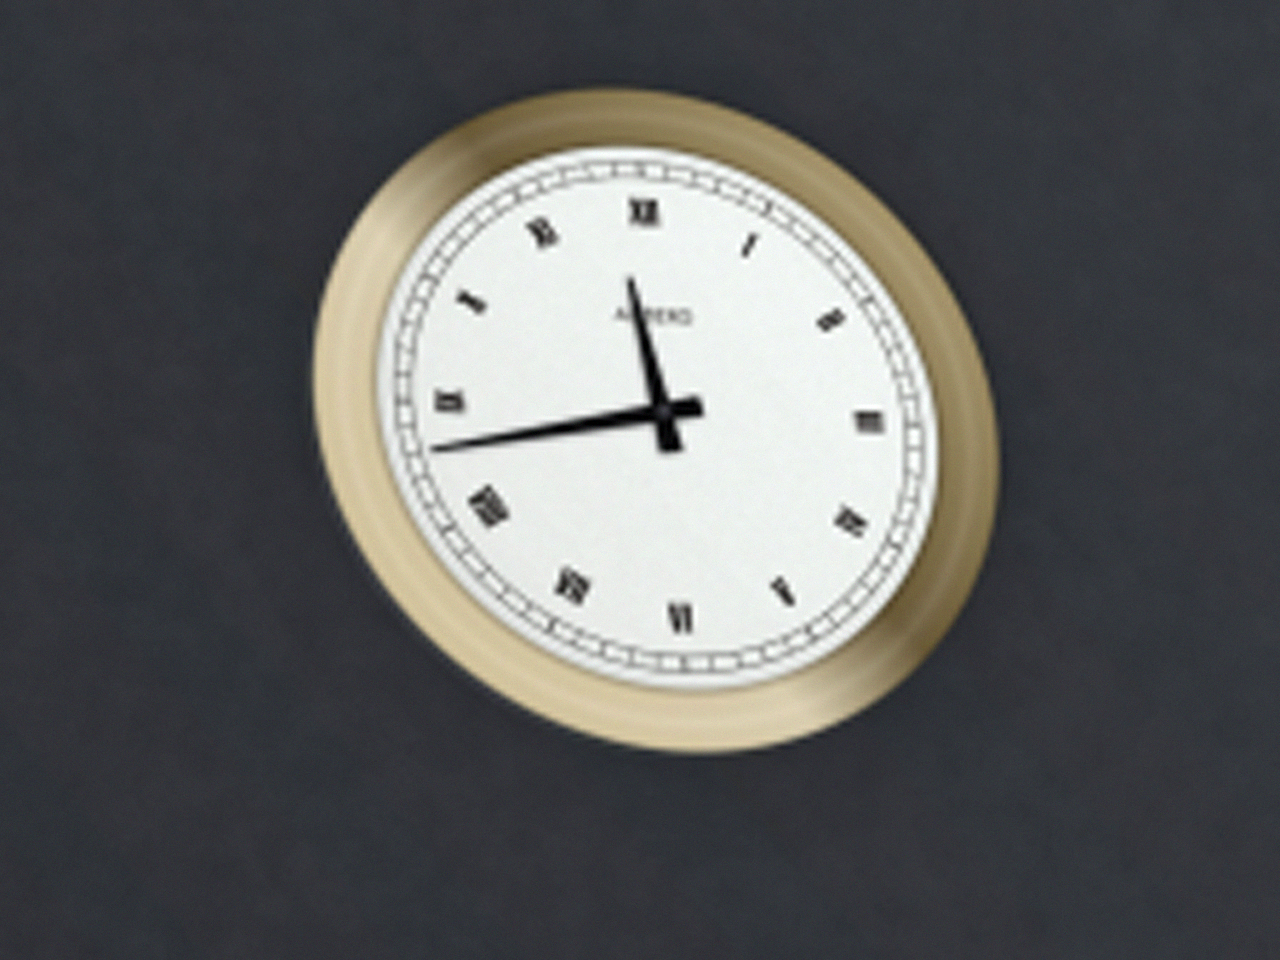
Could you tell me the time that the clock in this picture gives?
11:43
